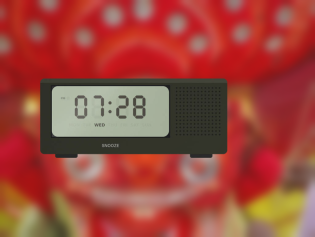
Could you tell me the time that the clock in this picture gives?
7:28
